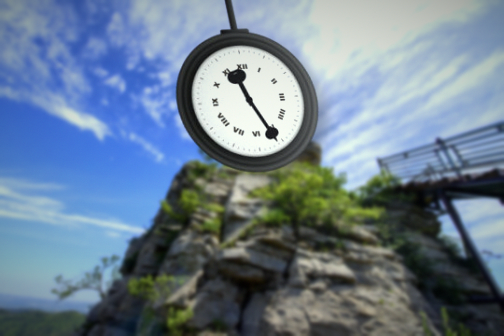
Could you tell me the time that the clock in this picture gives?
11:26
